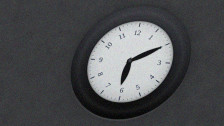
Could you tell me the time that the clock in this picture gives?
6:10
